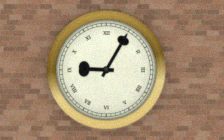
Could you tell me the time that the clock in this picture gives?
9:05
